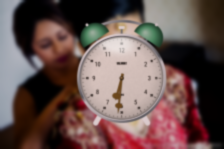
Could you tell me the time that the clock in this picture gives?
6:31
